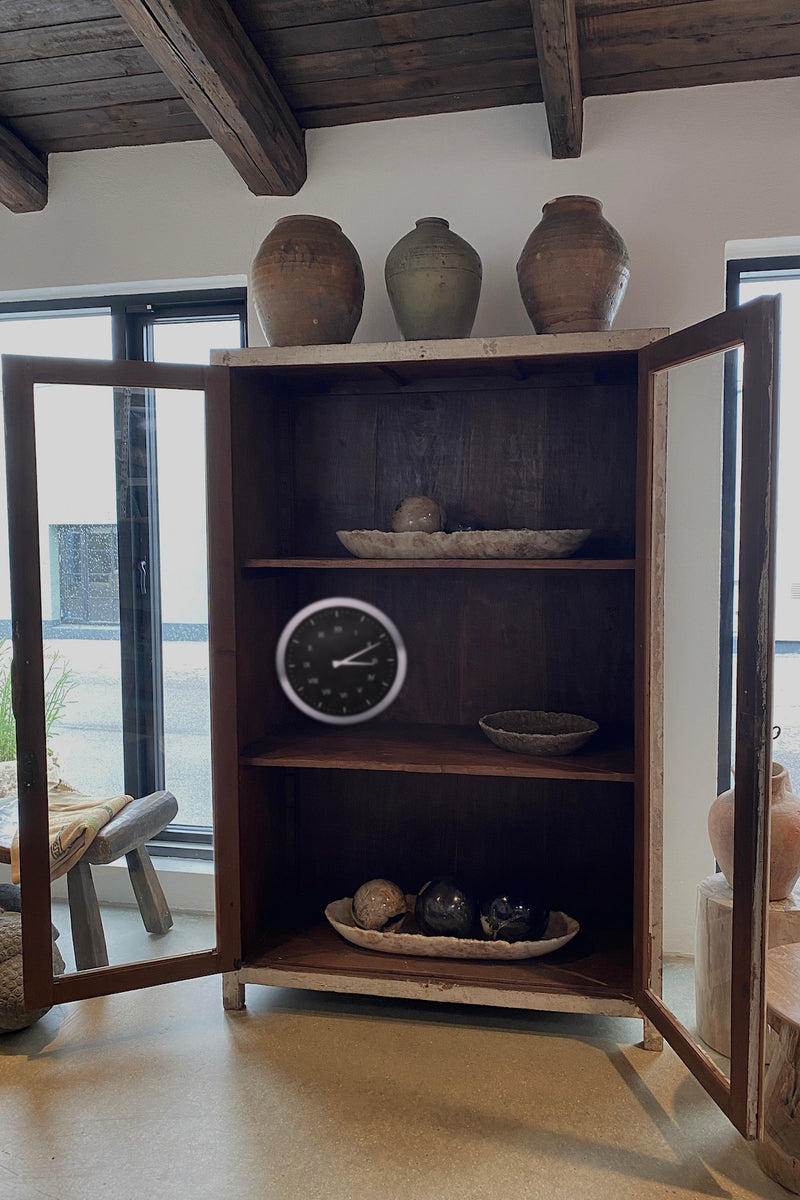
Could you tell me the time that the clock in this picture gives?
3:11
